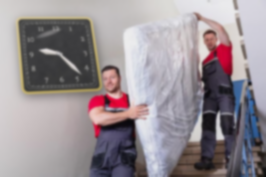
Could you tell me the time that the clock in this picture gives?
9:23
